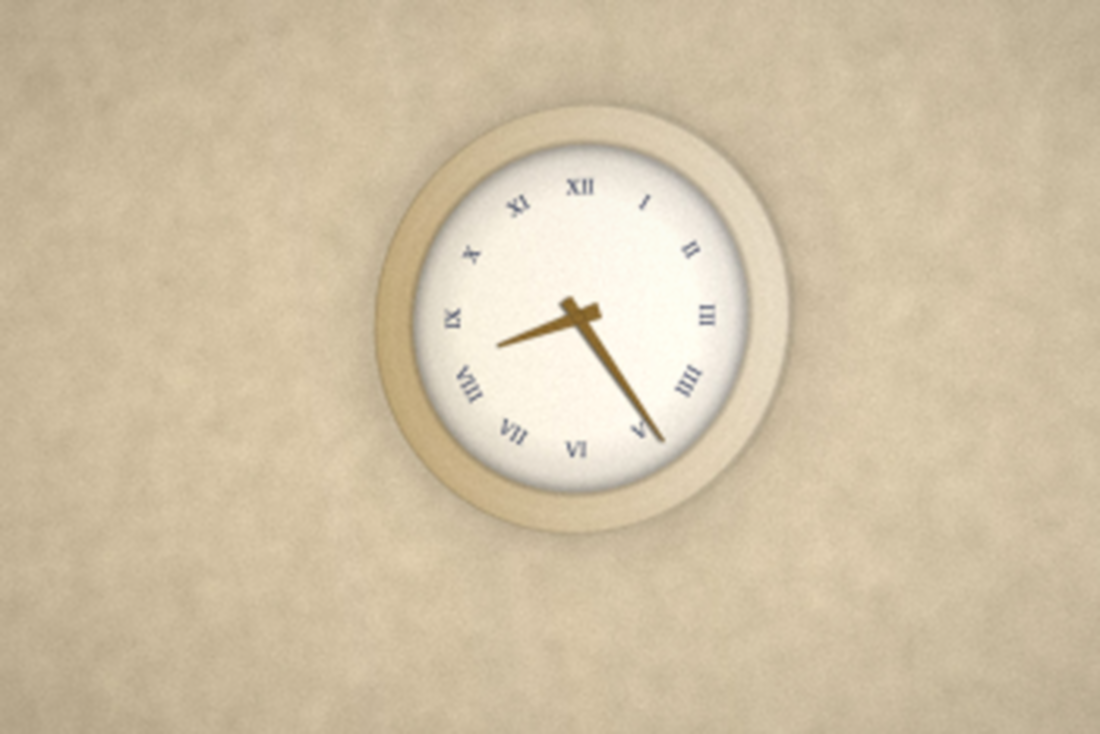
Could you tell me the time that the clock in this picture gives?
8:24
